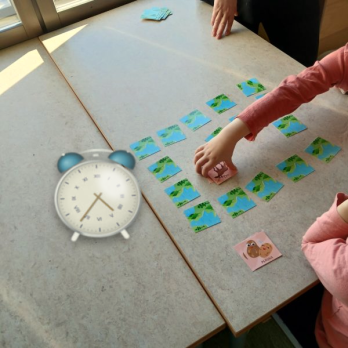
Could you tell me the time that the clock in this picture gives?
4:36
